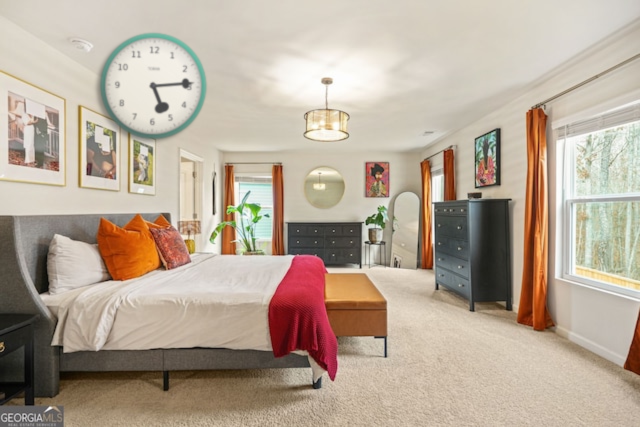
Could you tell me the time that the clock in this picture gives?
5:14
